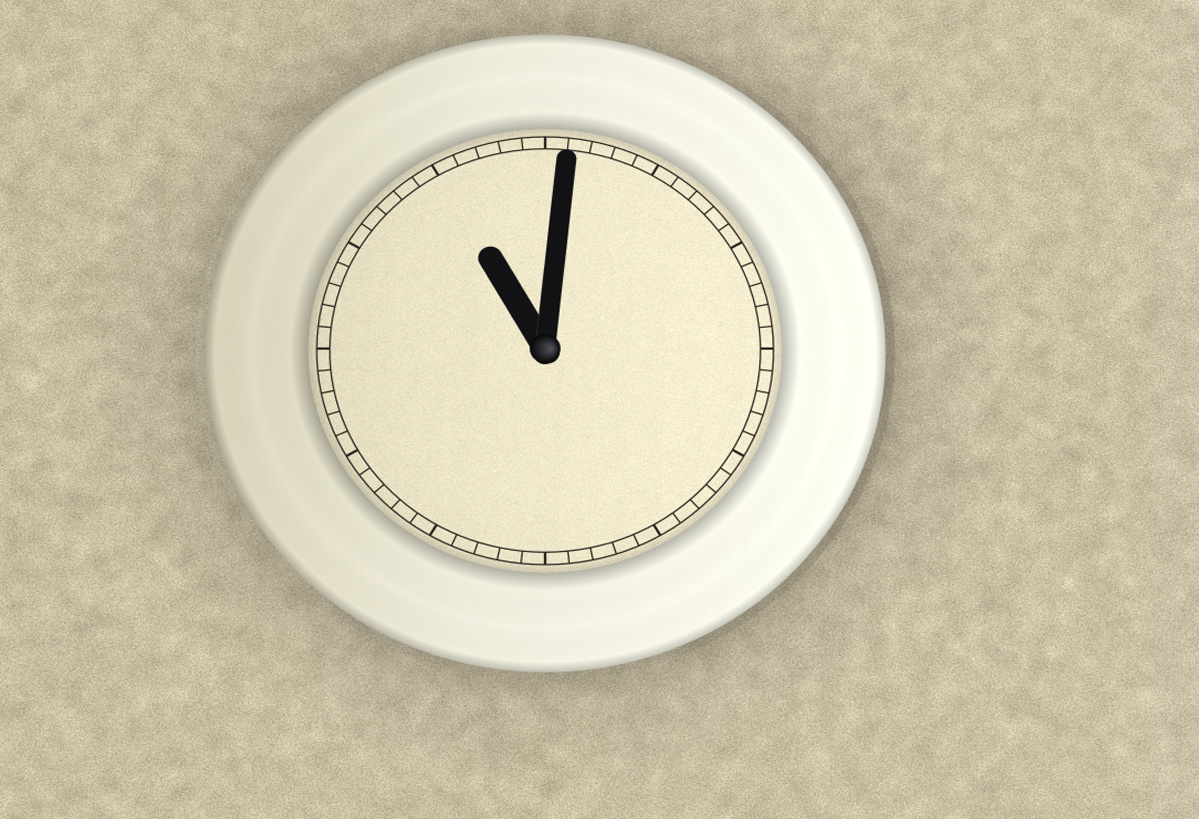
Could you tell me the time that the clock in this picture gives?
11:01
